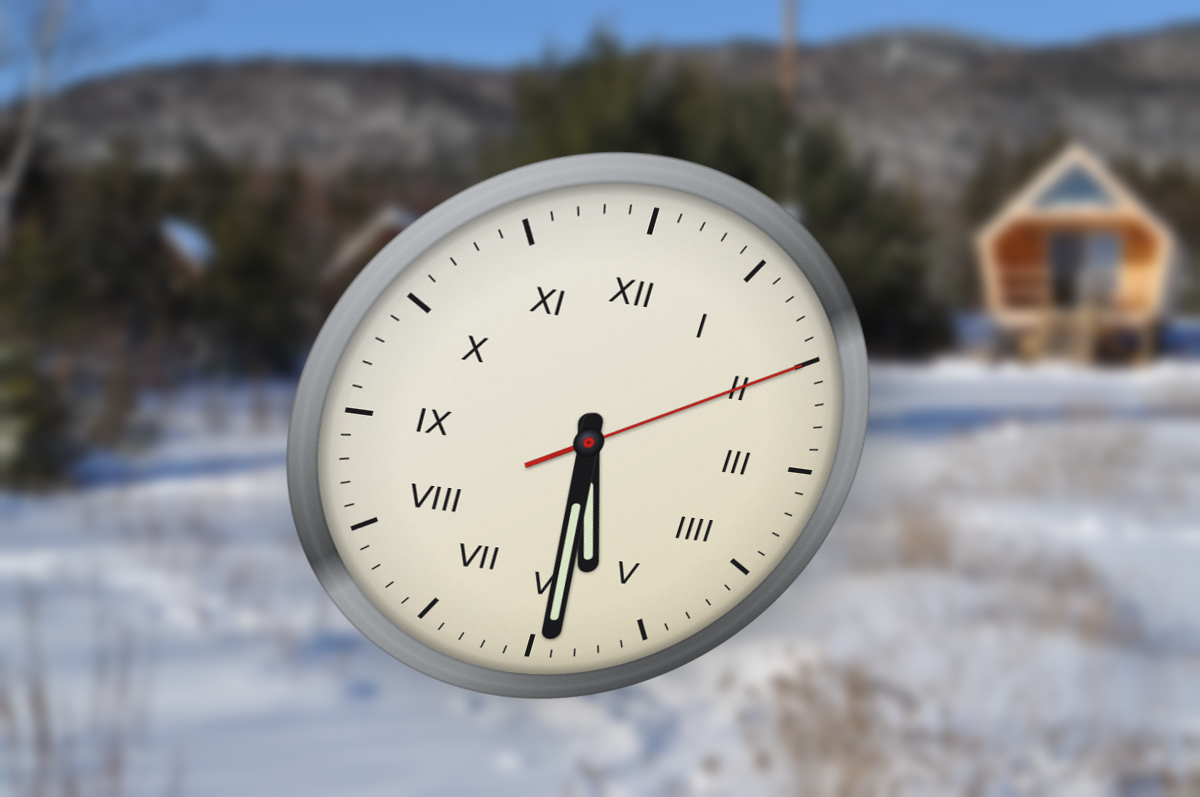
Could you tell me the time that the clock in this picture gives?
5:29:10
